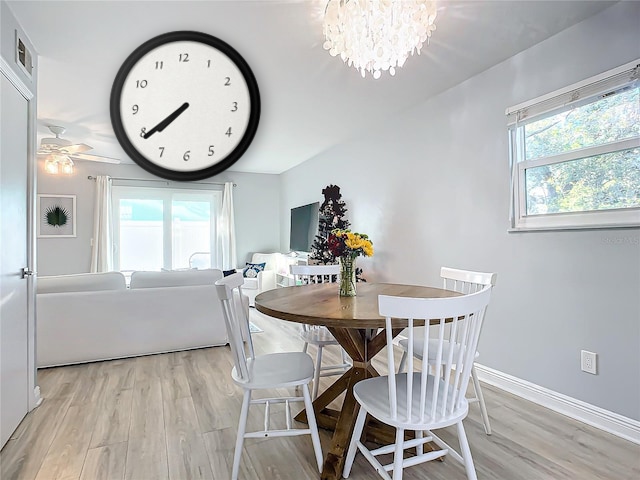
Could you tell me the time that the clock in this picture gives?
7:39
